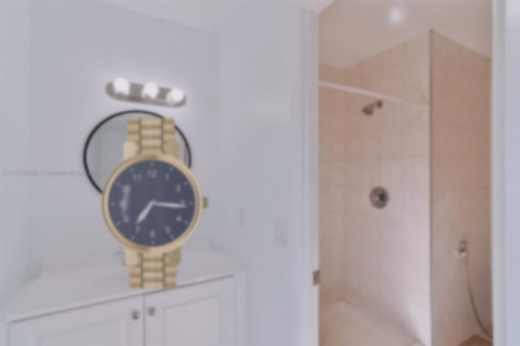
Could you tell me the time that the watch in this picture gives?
7:16
